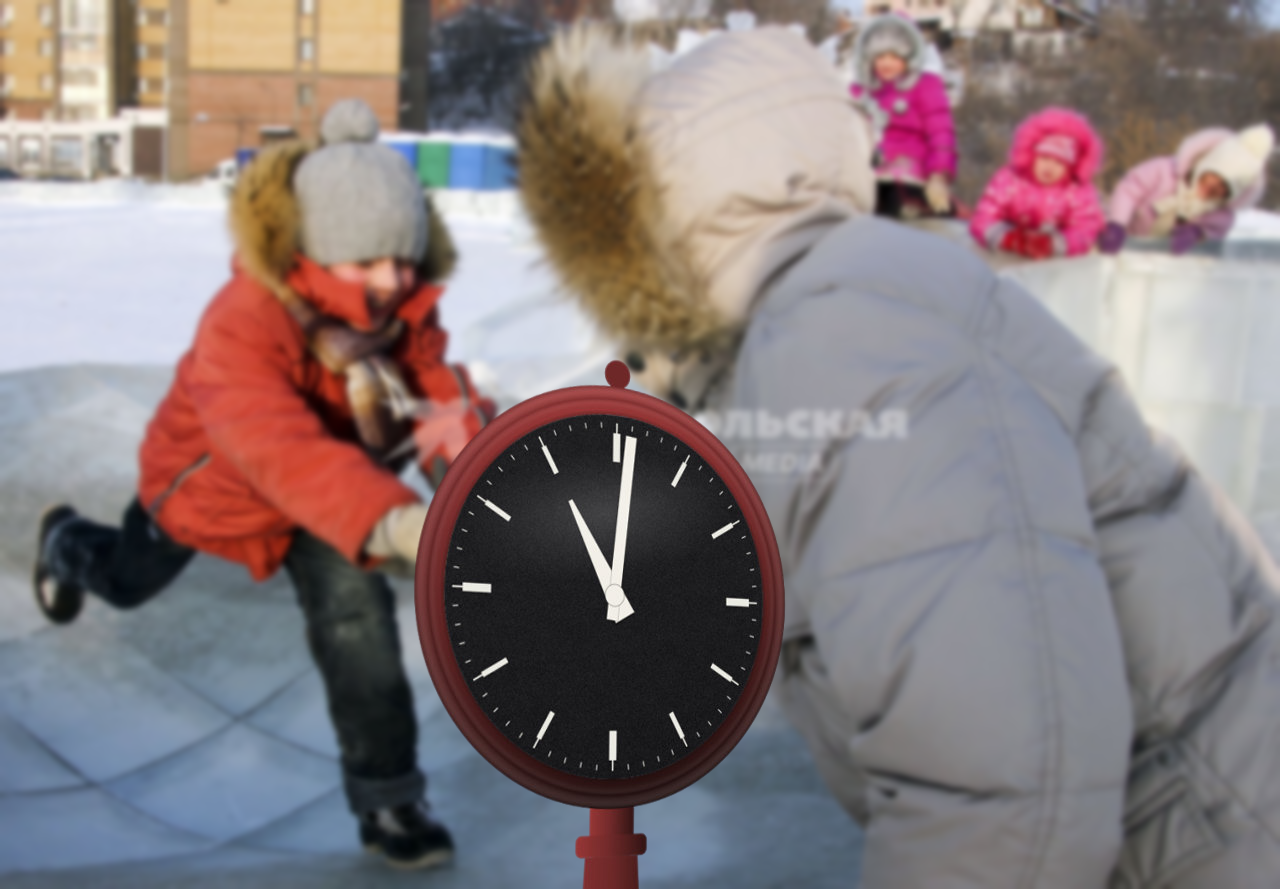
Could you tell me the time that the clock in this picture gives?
11:01
